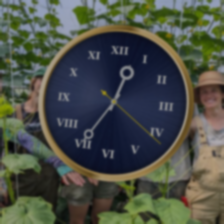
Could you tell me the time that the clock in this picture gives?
12:35:21
